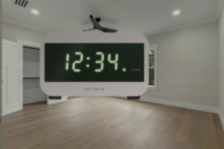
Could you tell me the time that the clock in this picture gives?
12:34
